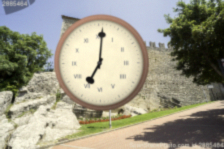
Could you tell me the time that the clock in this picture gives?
7:01
